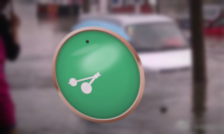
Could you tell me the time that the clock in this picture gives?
7:44
